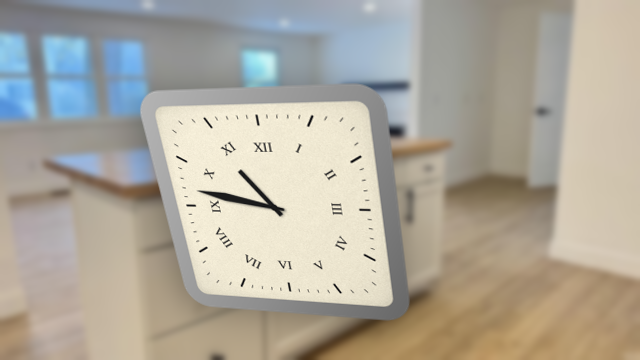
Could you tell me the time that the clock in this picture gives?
10:47
